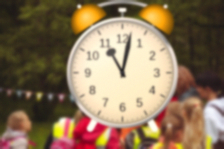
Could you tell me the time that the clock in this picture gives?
11:02
